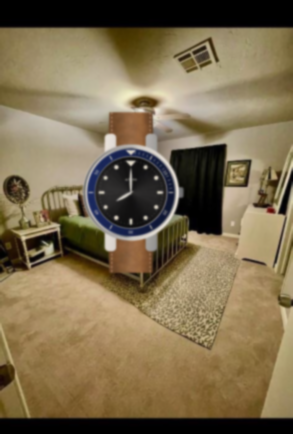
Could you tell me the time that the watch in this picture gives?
8:00
